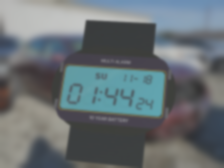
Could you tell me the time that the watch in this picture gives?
1:44:24
